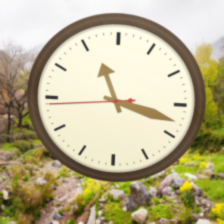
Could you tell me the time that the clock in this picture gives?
11:17:44
